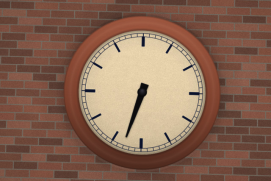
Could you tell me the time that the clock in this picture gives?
6:33
